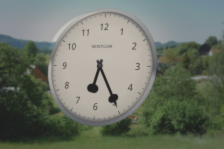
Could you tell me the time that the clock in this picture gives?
6:25
